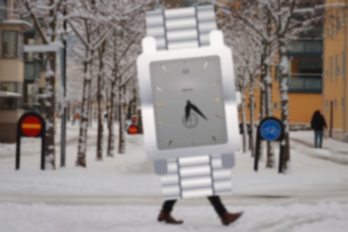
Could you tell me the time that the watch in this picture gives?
6:23
